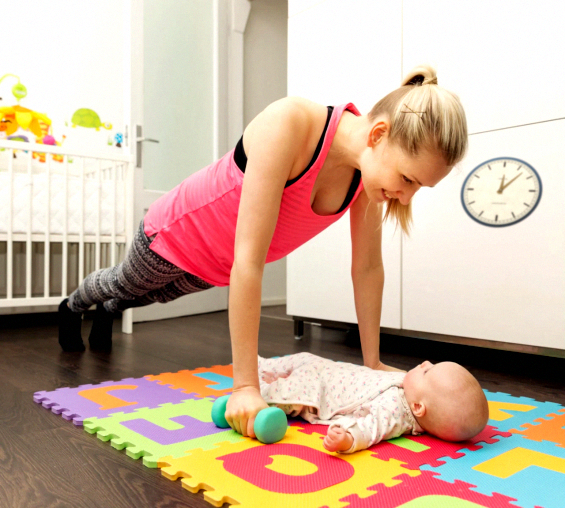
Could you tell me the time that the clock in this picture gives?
12:07
